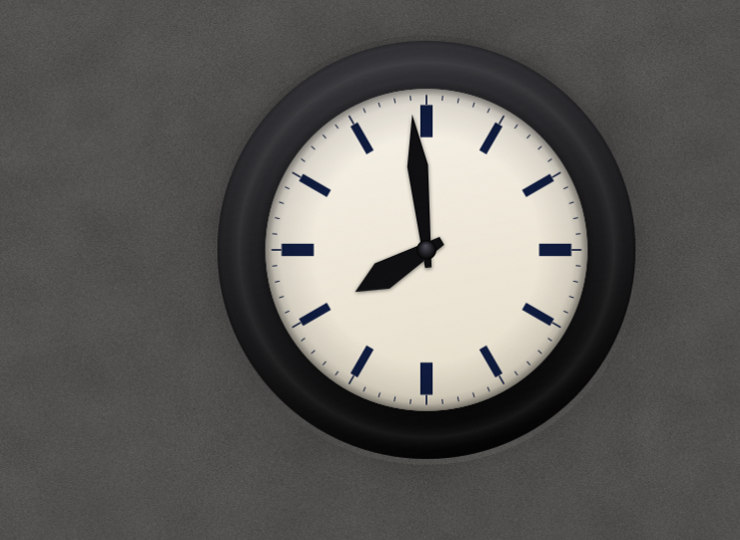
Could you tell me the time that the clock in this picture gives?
7:59
